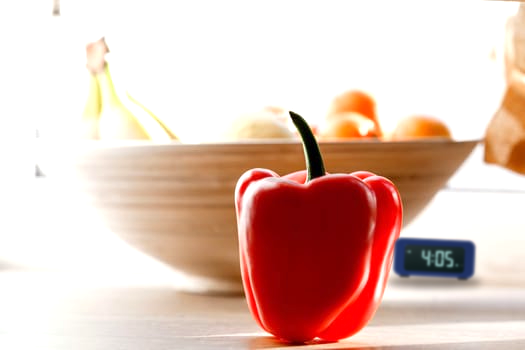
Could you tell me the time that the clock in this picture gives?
4:05
